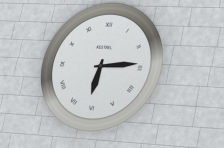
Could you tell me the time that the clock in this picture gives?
6:14
